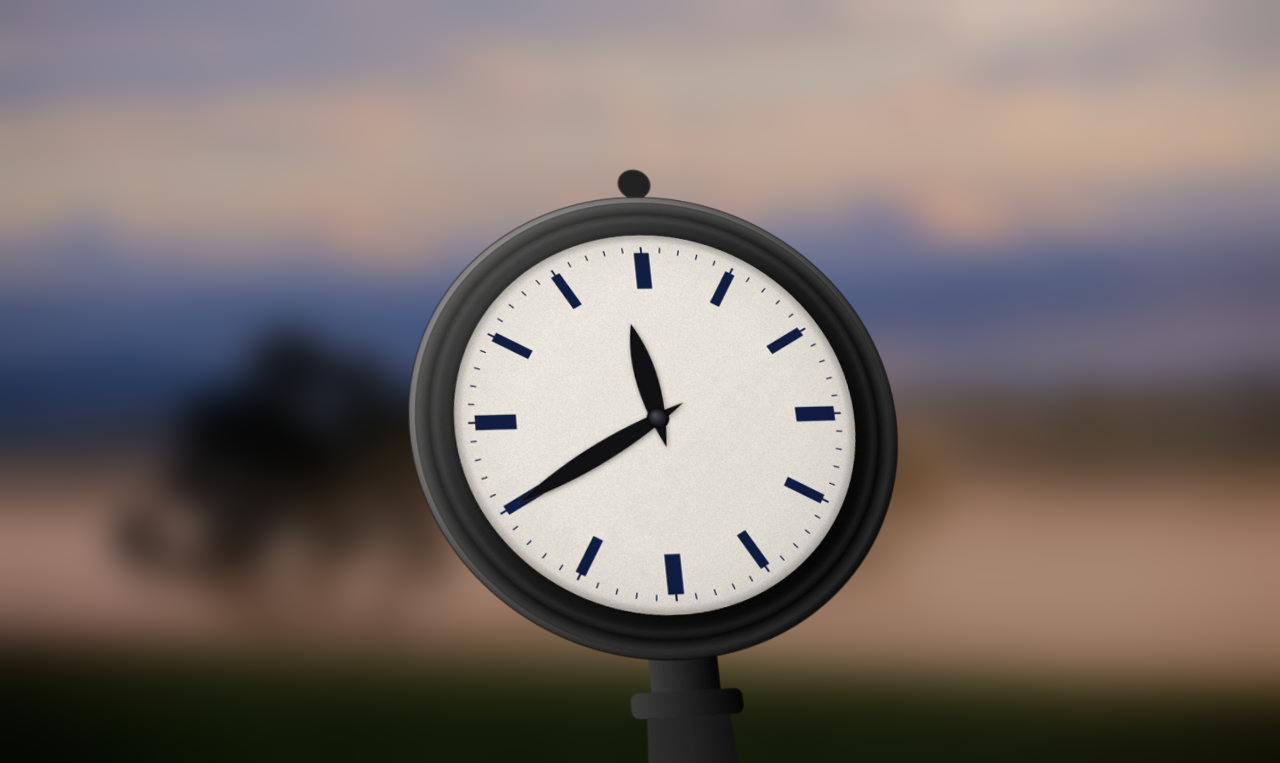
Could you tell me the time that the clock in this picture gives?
11:40
